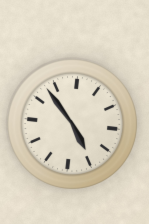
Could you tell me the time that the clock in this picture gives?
4:53
